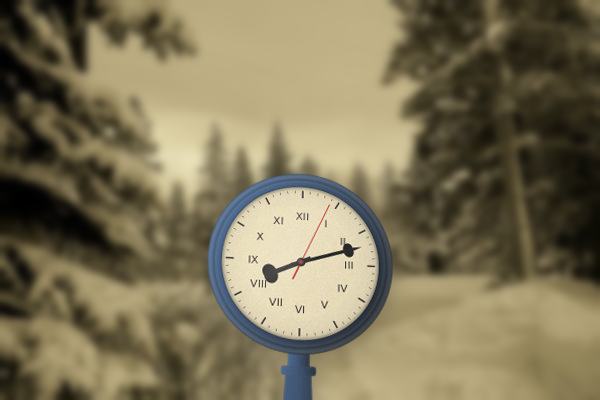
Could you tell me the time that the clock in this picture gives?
8:12:04
